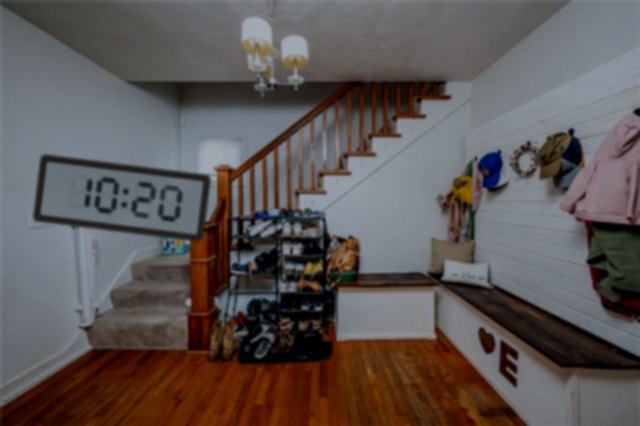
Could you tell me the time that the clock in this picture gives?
10:20
